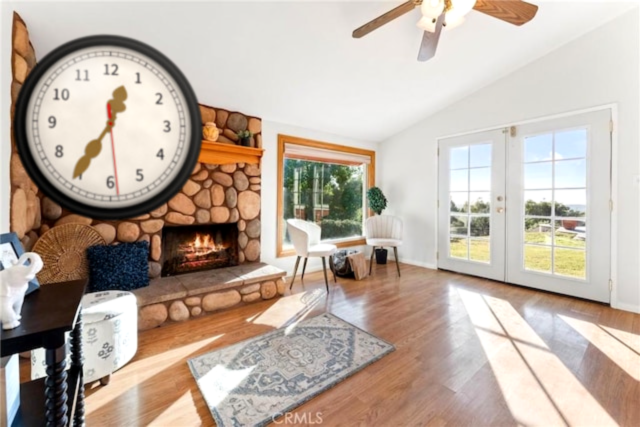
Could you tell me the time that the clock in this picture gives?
12:35:29
